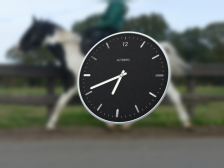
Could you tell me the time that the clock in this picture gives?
6:41
